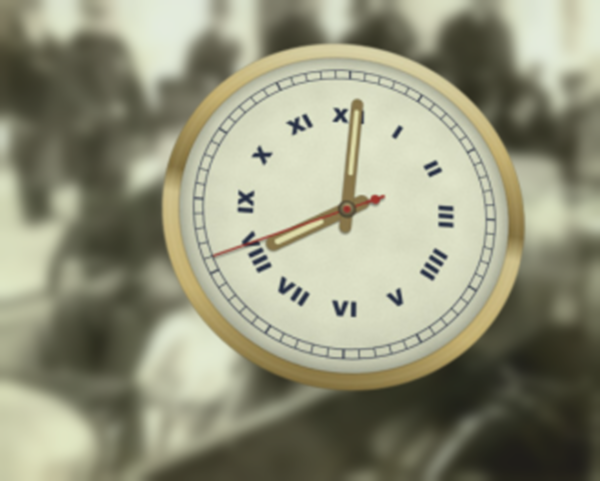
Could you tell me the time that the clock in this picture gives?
8:00:41
